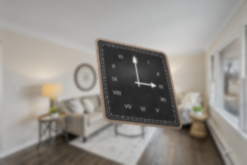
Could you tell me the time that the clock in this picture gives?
3:00
